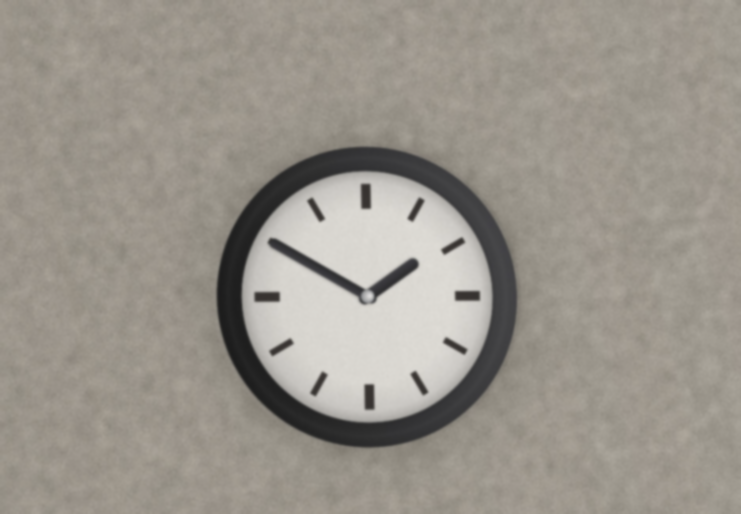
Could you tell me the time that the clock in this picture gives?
1:50
